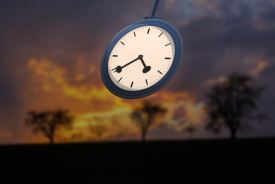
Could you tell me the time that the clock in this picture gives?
4:39
